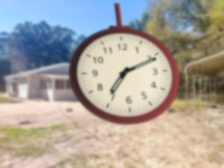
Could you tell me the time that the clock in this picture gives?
7:11
